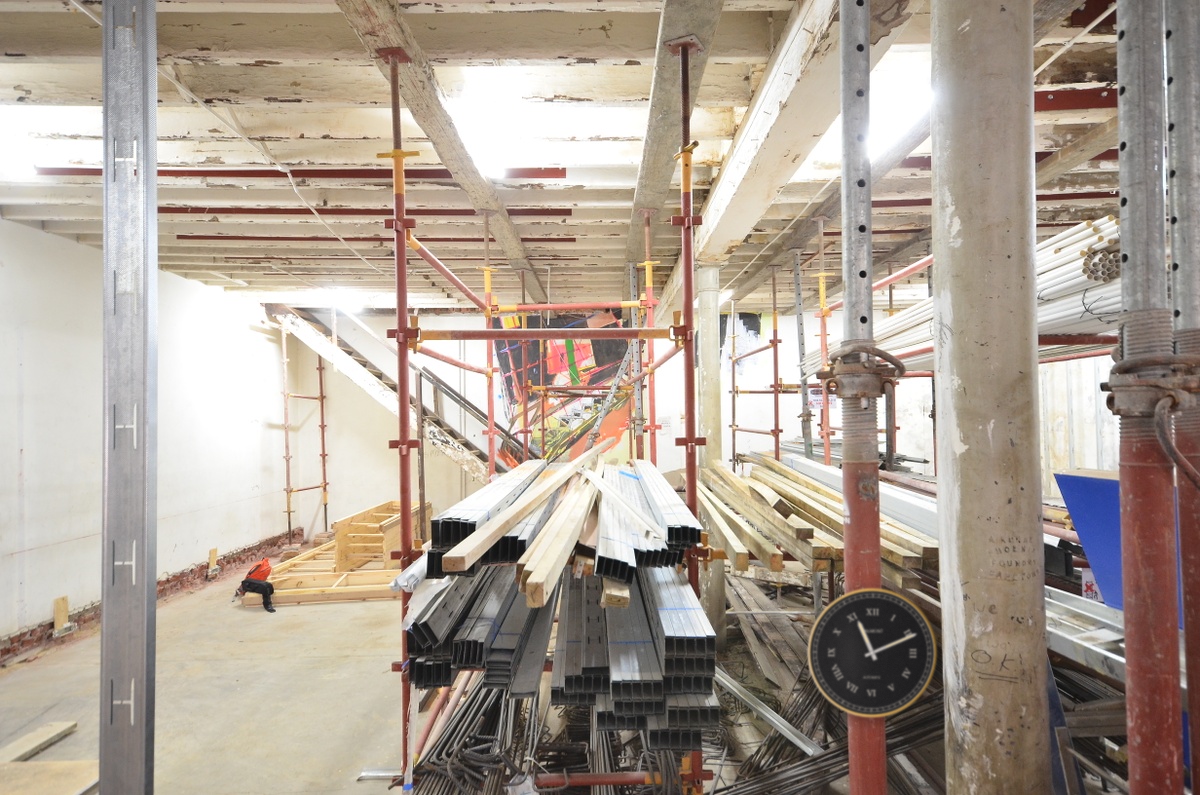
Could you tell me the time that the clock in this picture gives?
11:11
